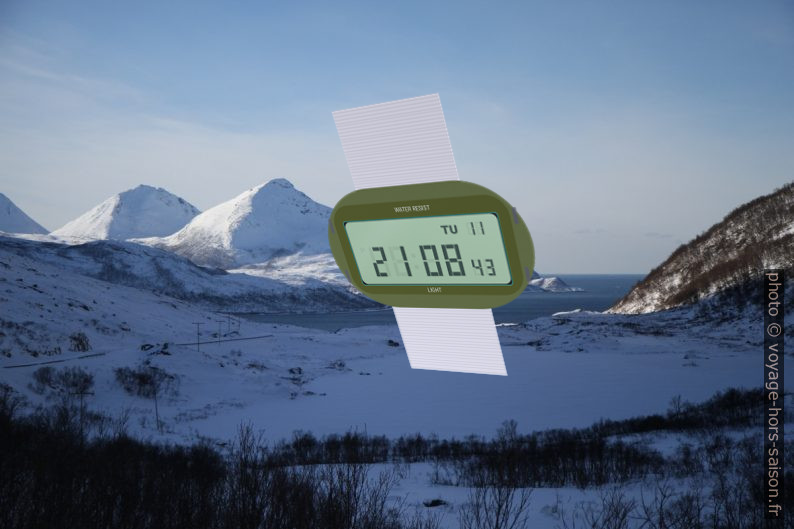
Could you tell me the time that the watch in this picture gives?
21:08:43
